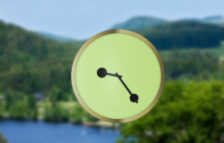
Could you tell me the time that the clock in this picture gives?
9:24
